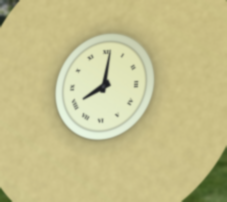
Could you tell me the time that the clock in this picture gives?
8:01
